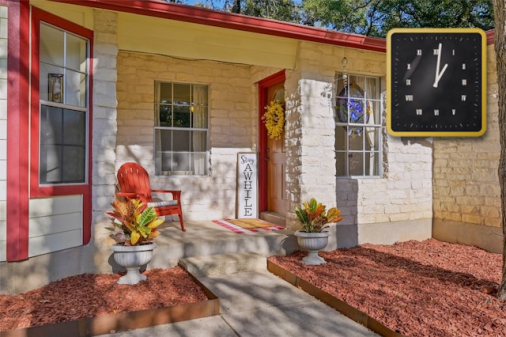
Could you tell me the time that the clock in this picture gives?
1:01
